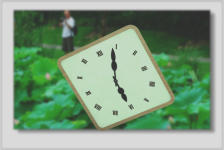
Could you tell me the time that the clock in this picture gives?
6:04
